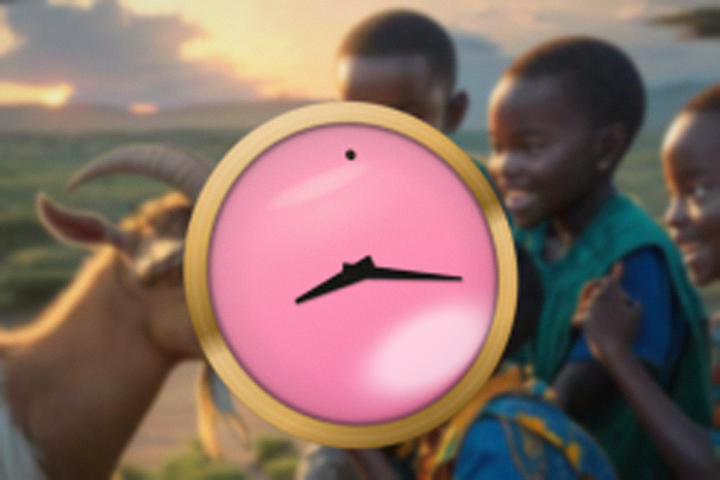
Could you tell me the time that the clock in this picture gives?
8:16
